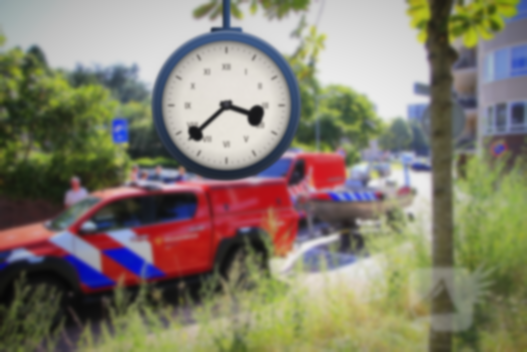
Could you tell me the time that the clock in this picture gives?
3:38
